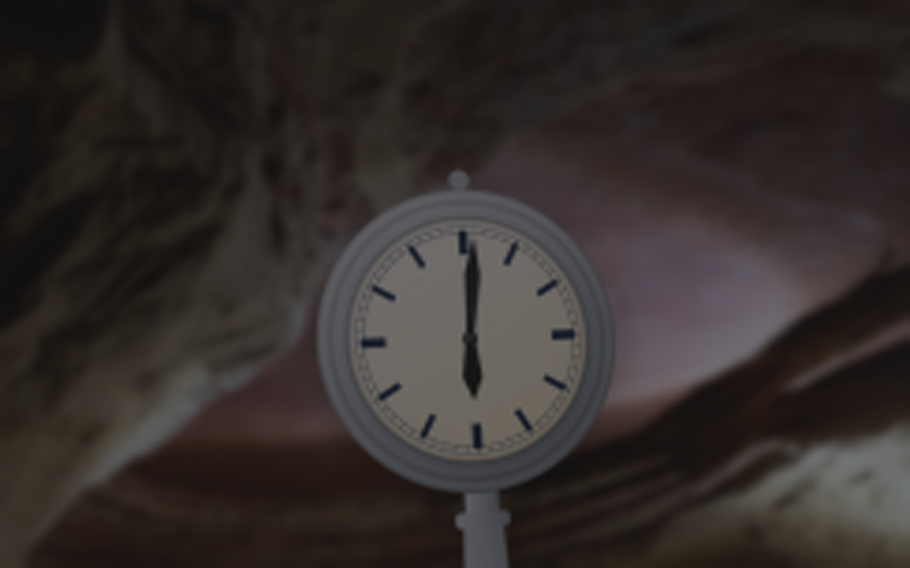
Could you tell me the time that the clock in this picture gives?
6:01
